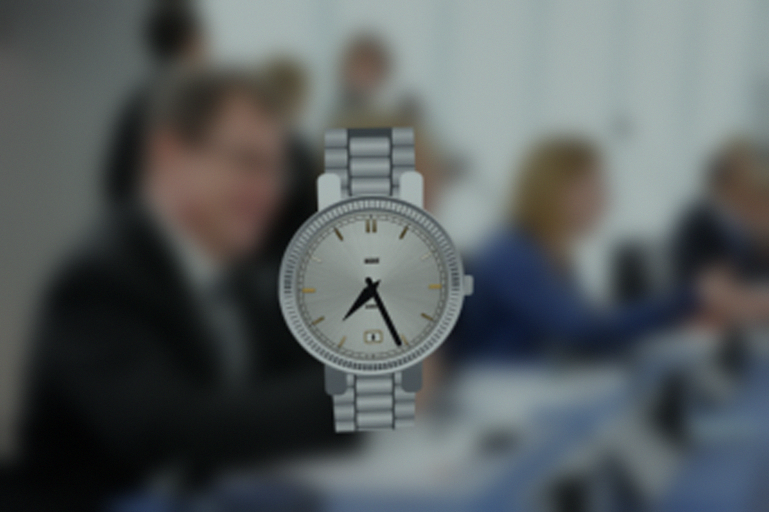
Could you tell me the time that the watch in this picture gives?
7:26
